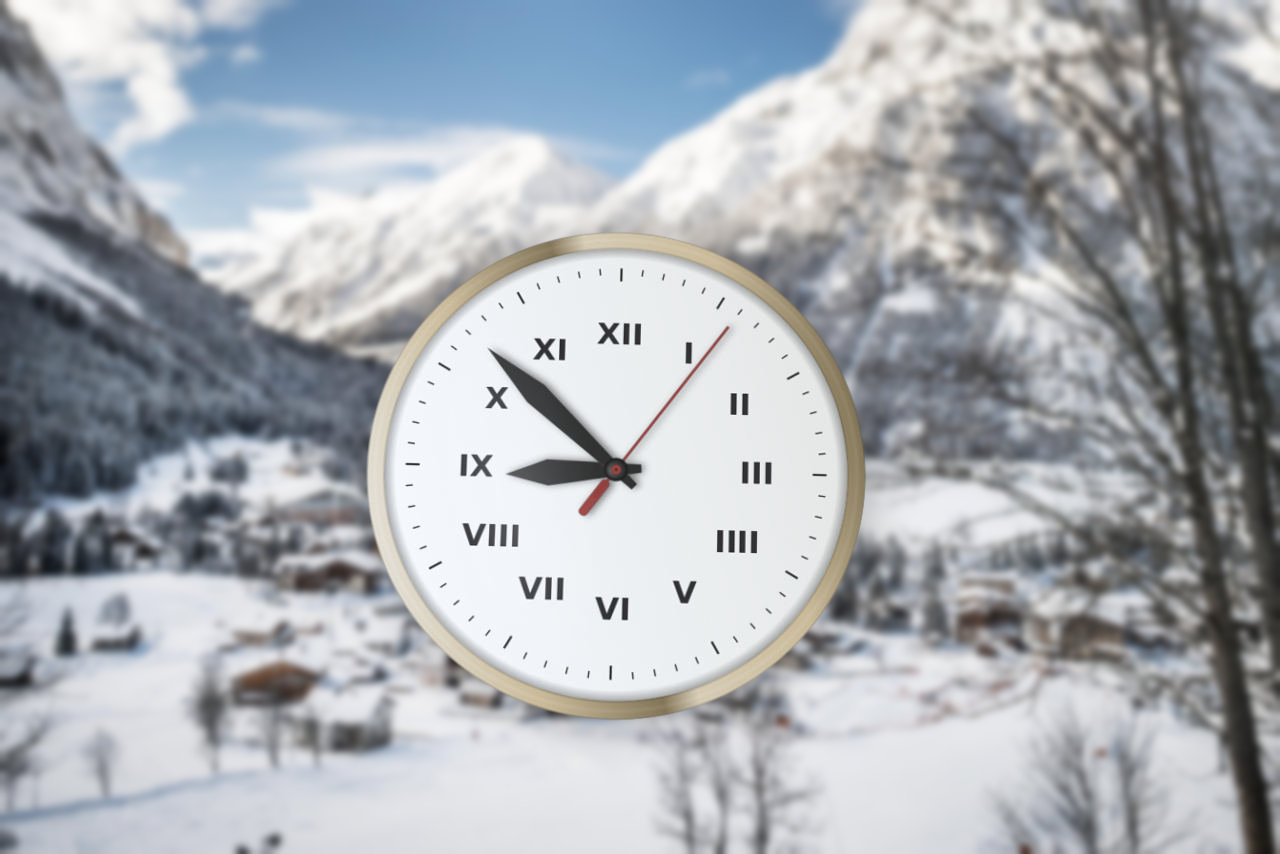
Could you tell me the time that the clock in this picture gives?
8:52:06
